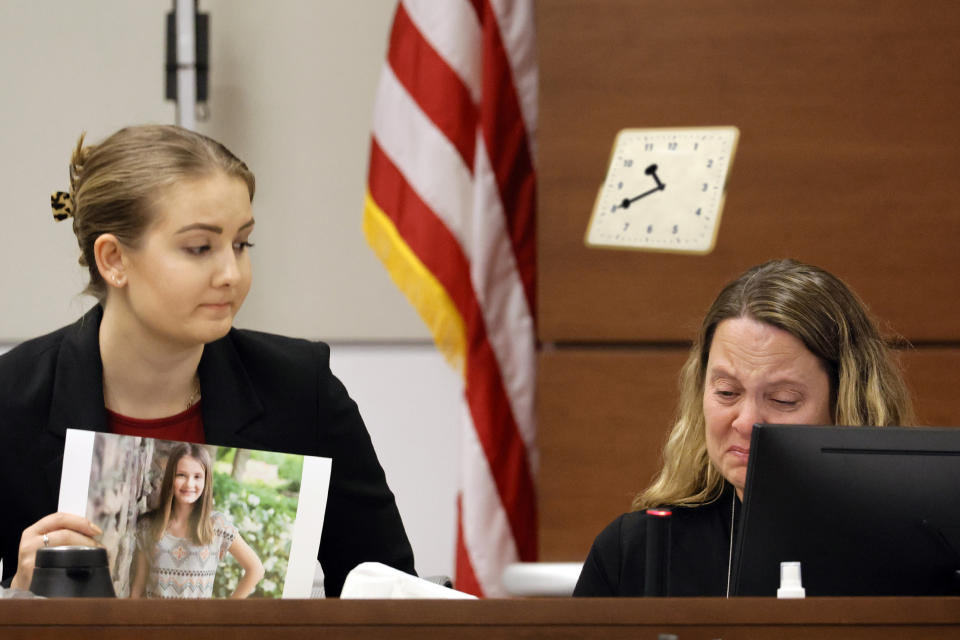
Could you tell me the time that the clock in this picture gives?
10:40
